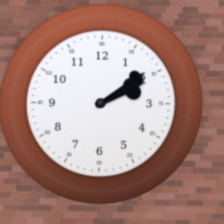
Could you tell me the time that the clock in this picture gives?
2:09
